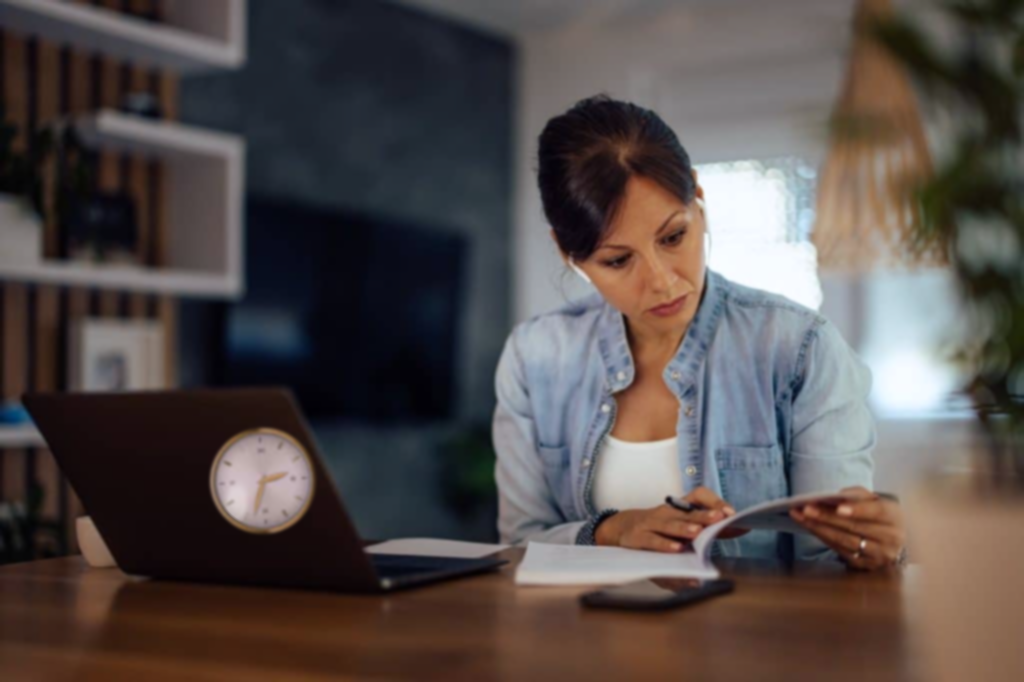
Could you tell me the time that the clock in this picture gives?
2:33
